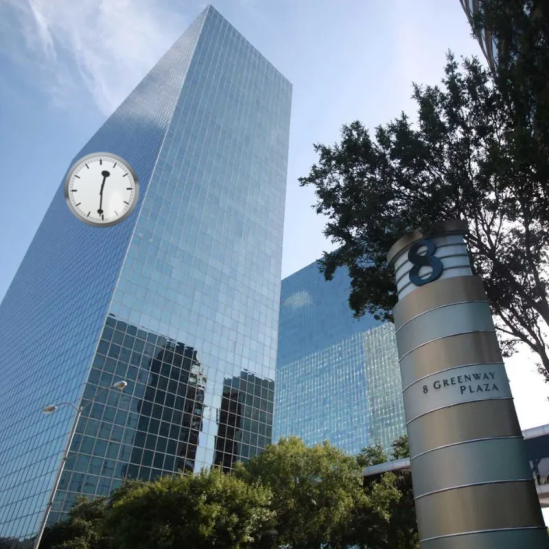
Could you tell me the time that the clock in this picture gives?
12:31
